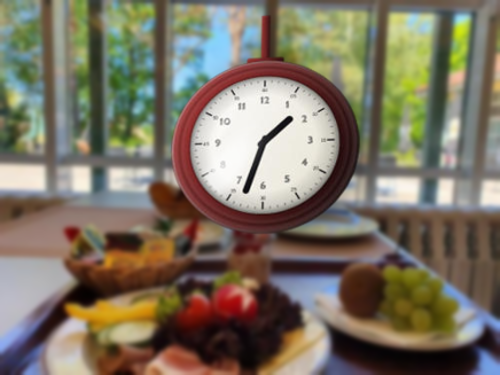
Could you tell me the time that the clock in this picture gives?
1:33
